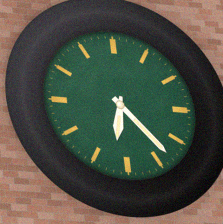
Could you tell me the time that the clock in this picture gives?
6:23
